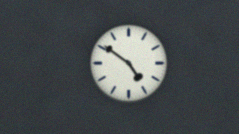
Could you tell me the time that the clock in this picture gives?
4:51
